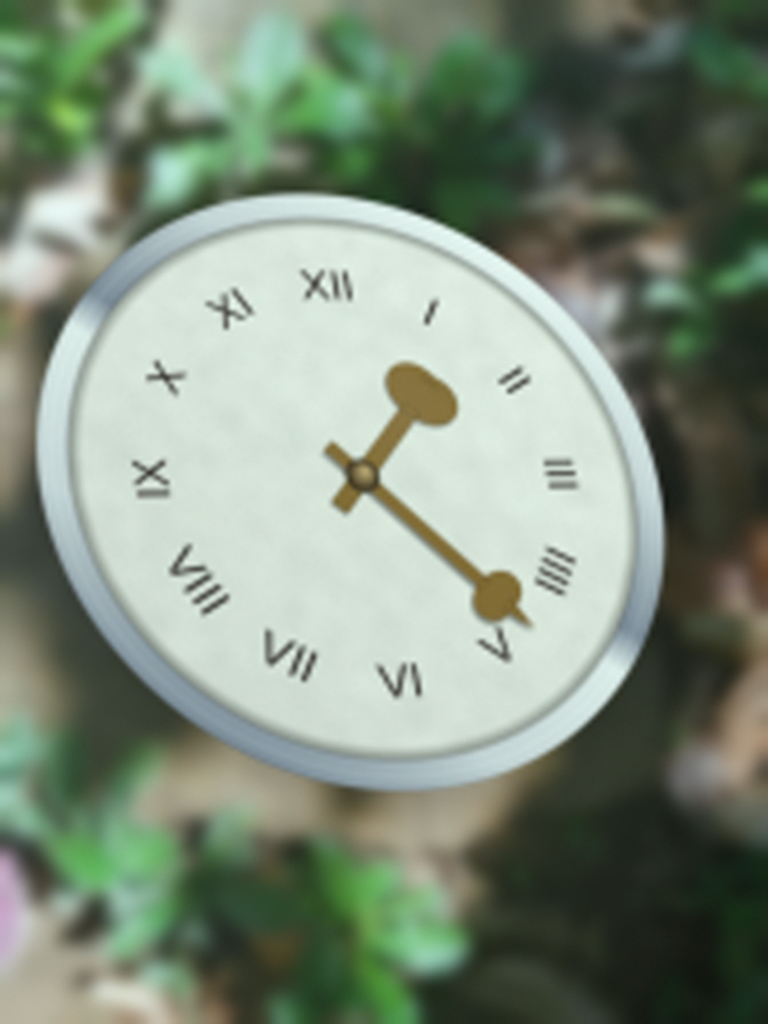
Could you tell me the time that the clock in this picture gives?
1:23
